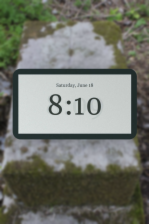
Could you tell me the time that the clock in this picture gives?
8:10
